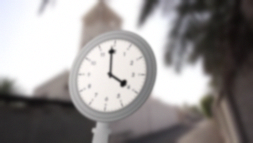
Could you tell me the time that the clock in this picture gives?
3:59
